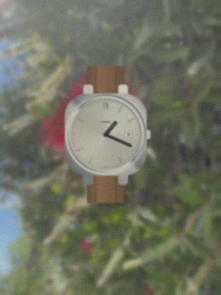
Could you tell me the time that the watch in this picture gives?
1:19
